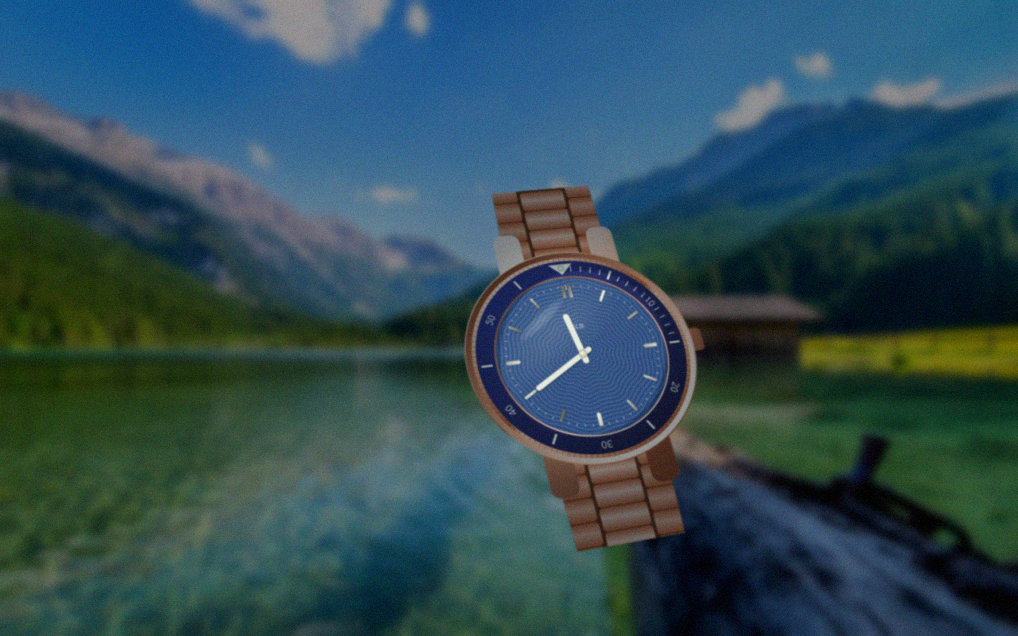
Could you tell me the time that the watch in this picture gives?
11:40
